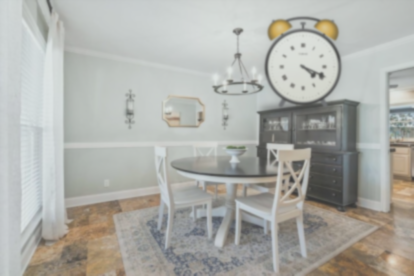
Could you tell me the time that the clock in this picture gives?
4:19
